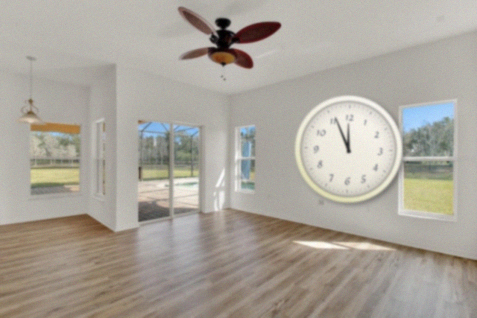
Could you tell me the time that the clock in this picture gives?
11:56
